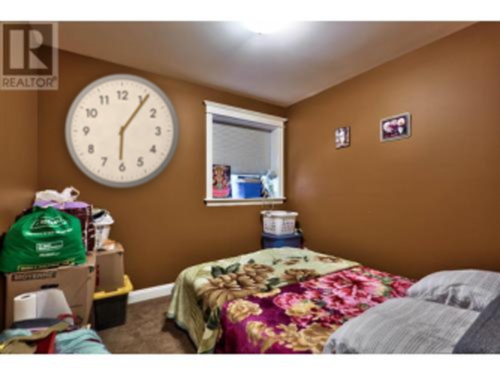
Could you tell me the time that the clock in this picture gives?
6:06
